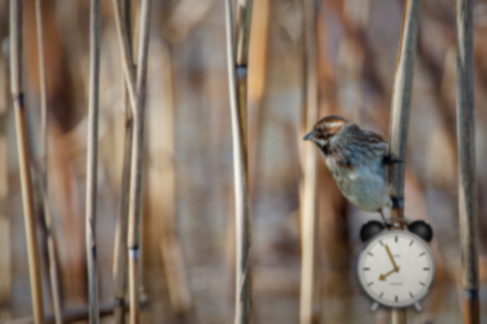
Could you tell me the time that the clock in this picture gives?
7:56
